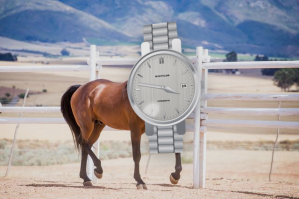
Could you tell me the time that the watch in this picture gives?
3:47
